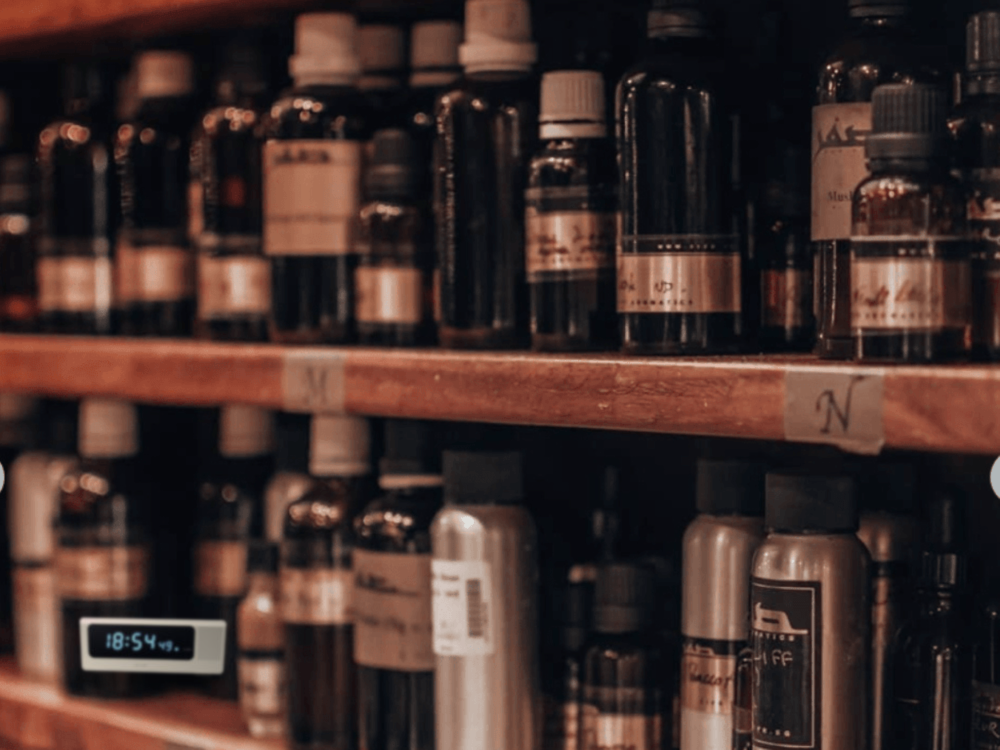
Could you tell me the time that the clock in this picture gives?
18:54
